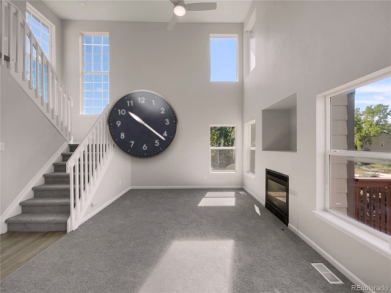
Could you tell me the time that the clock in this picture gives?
10:22
